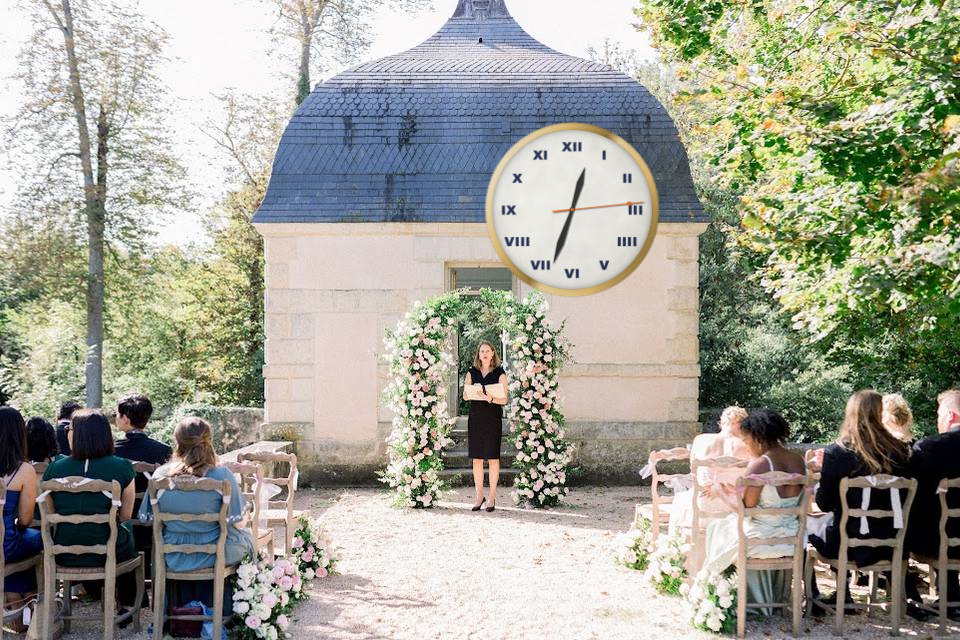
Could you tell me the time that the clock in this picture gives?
12:33:14
